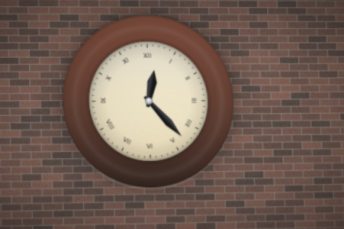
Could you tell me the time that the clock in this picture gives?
12:23
